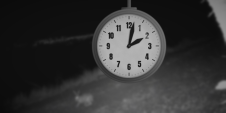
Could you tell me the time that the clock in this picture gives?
2:02
